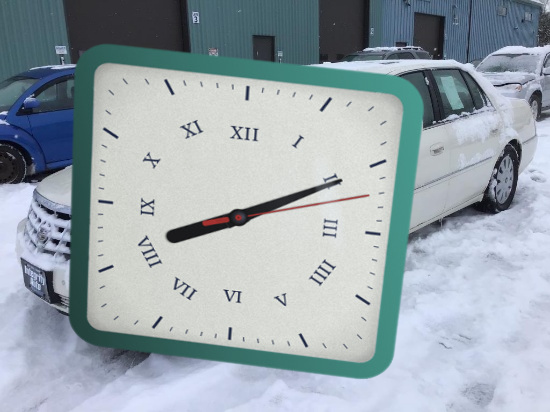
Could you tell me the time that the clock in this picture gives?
8:10:12
